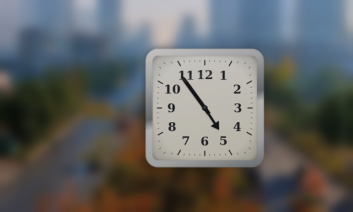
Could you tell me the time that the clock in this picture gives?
4:54
